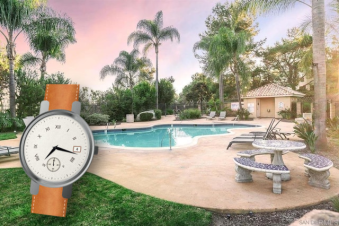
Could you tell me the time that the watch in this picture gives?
7:17
